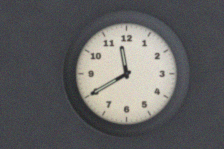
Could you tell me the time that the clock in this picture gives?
11:40
